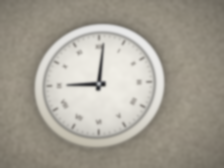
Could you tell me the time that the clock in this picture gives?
9:01
